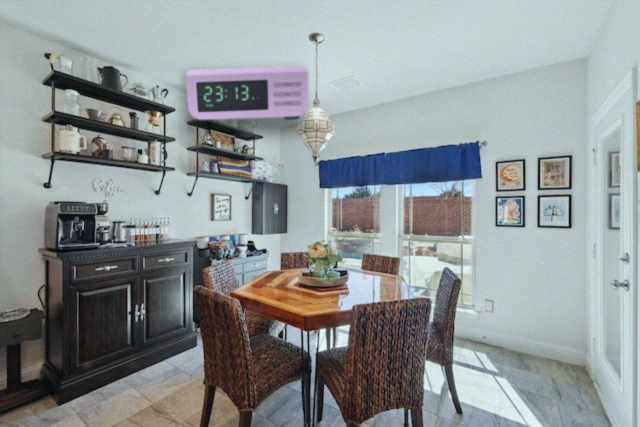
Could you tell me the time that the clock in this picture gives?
23:13
